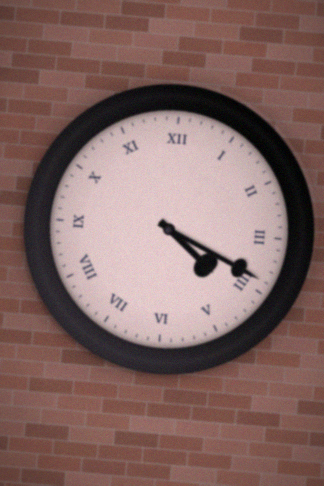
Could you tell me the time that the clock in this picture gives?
4:19
